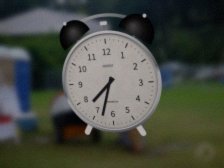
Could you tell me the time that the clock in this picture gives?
7:33
